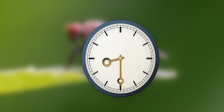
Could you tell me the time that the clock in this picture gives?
8:30
